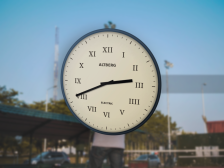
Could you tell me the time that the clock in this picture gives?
2:41
